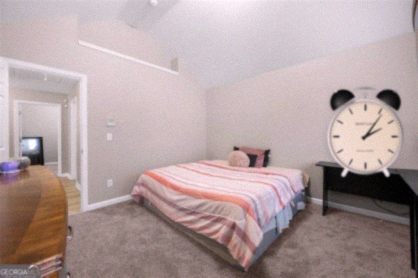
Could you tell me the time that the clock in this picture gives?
2:06
